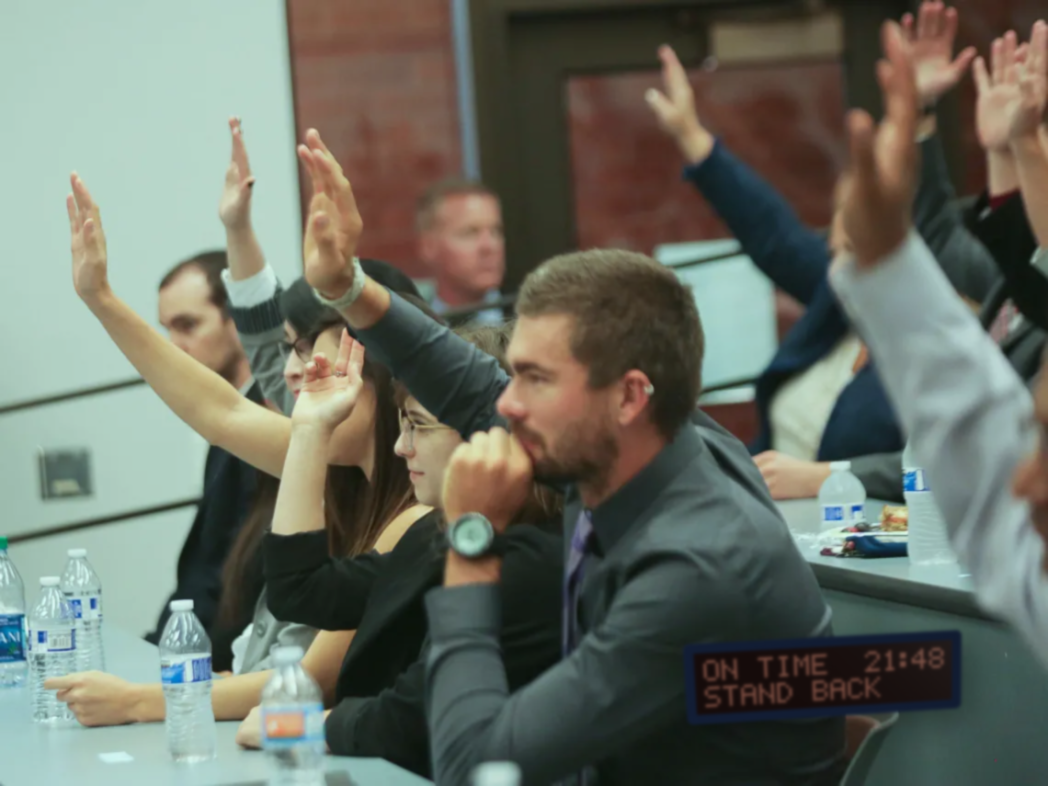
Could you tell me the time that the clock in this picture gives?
21:48
